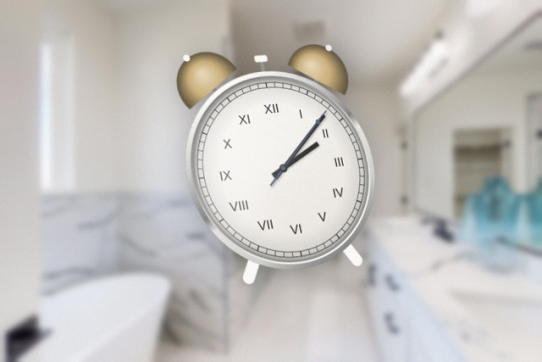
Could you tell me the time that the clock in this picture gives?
2:08:08
